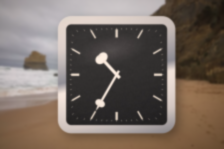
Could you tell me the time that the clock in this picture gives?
10:35
